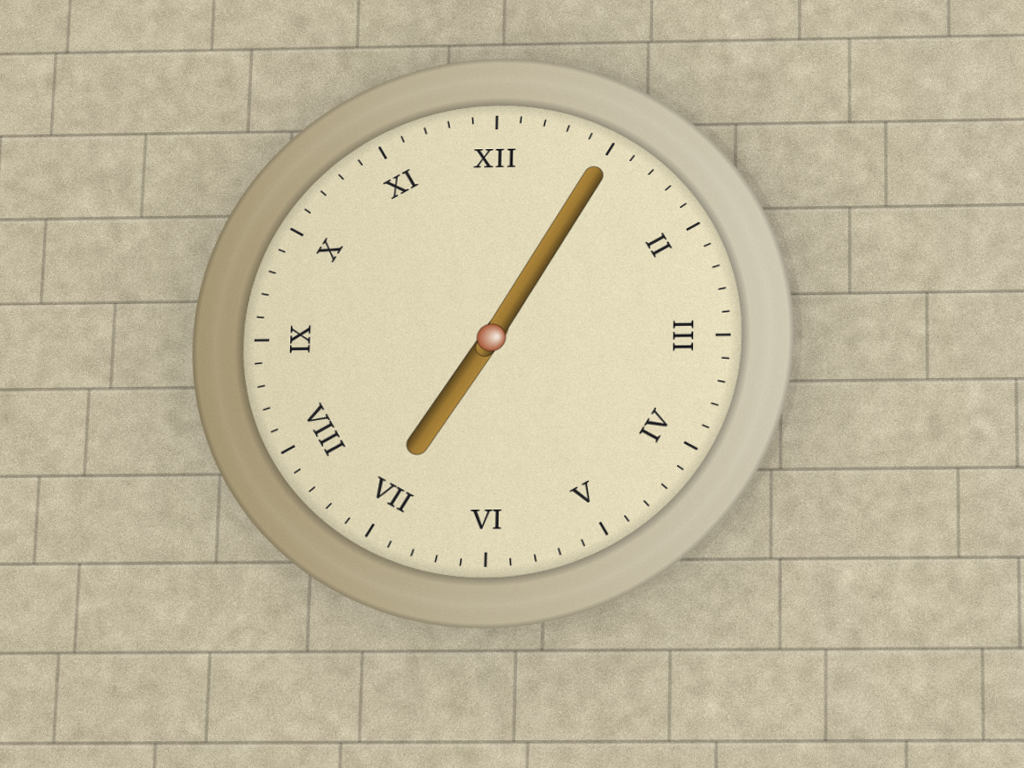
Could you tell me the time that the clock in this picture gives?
7:05
